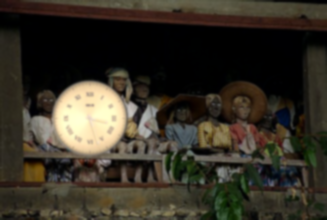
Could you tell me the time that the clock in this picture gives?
3:27
